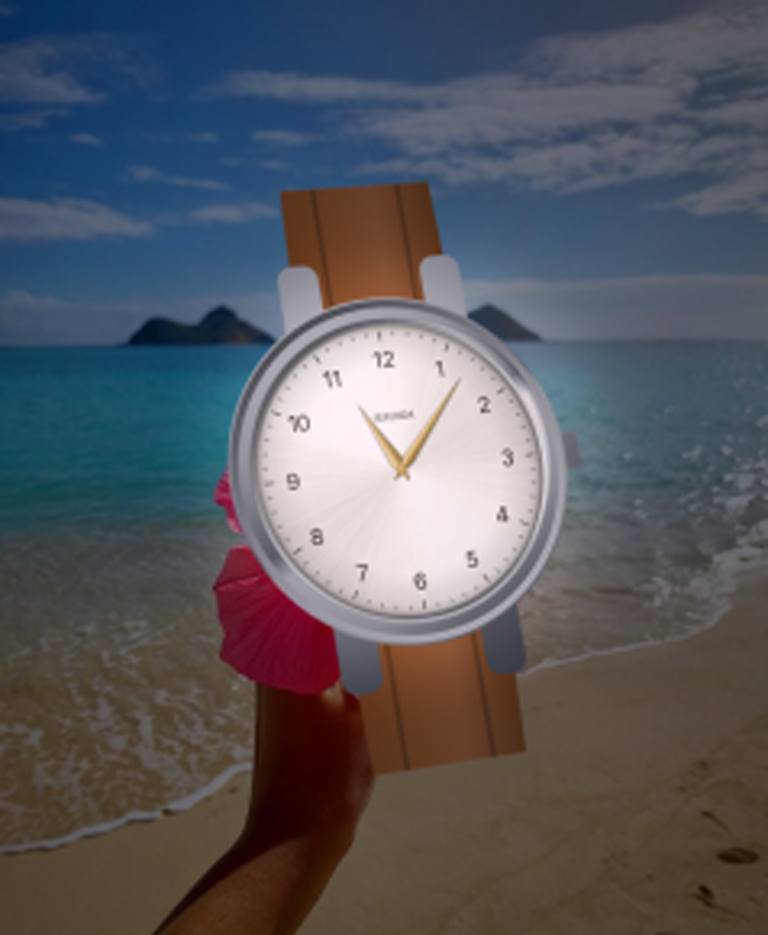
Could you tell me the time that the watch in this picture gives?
11:07
